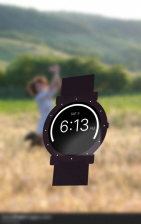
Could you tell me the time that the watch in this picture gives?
6:13
